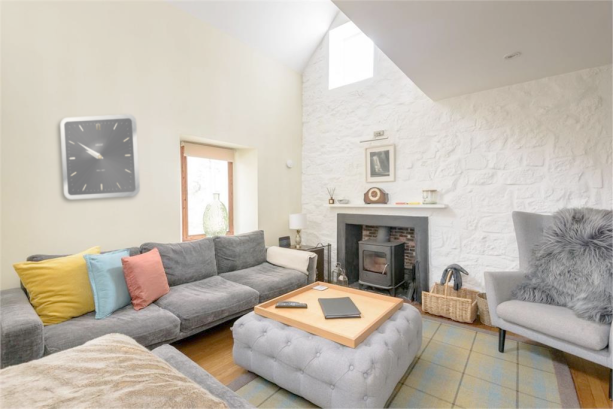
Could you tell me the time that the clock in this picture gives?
9:51
